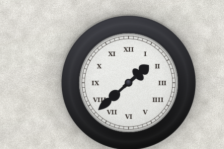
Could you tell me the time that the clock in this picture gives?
1:38
